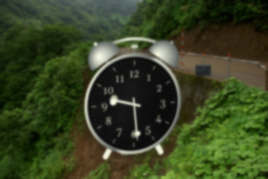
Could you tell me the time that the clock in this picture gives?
9:29
